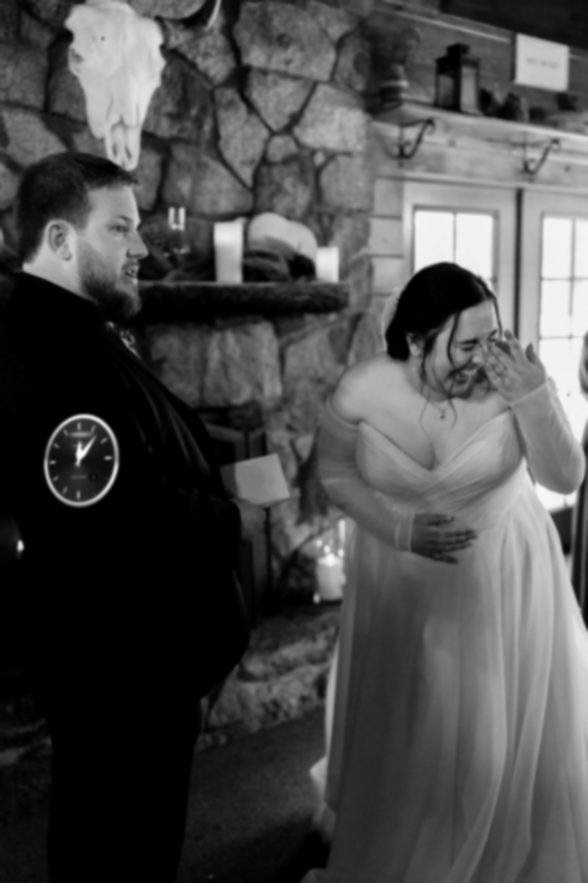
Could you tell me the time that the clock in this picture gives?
12:07
